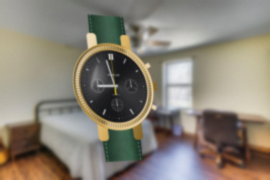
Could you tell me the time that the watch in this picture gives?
8:58
